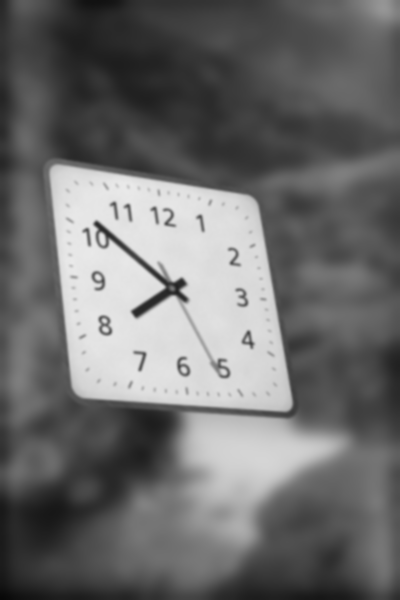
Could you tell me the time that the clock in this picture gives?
7:51:26
